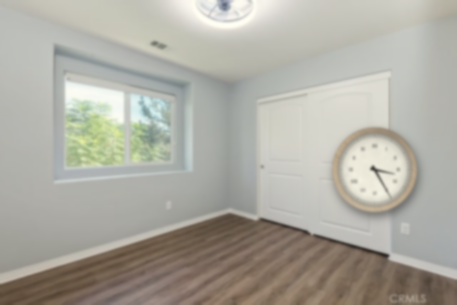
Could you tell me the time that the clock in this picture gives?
3:25
